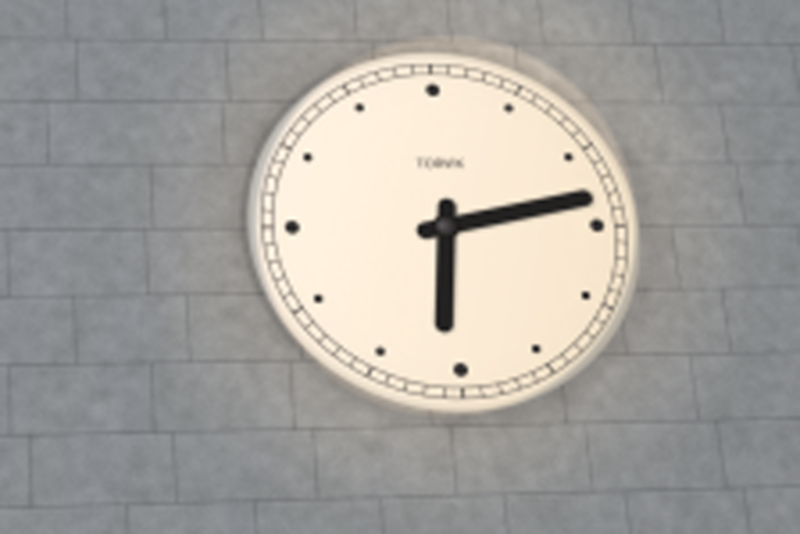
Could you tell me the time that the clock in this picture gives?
6:13
